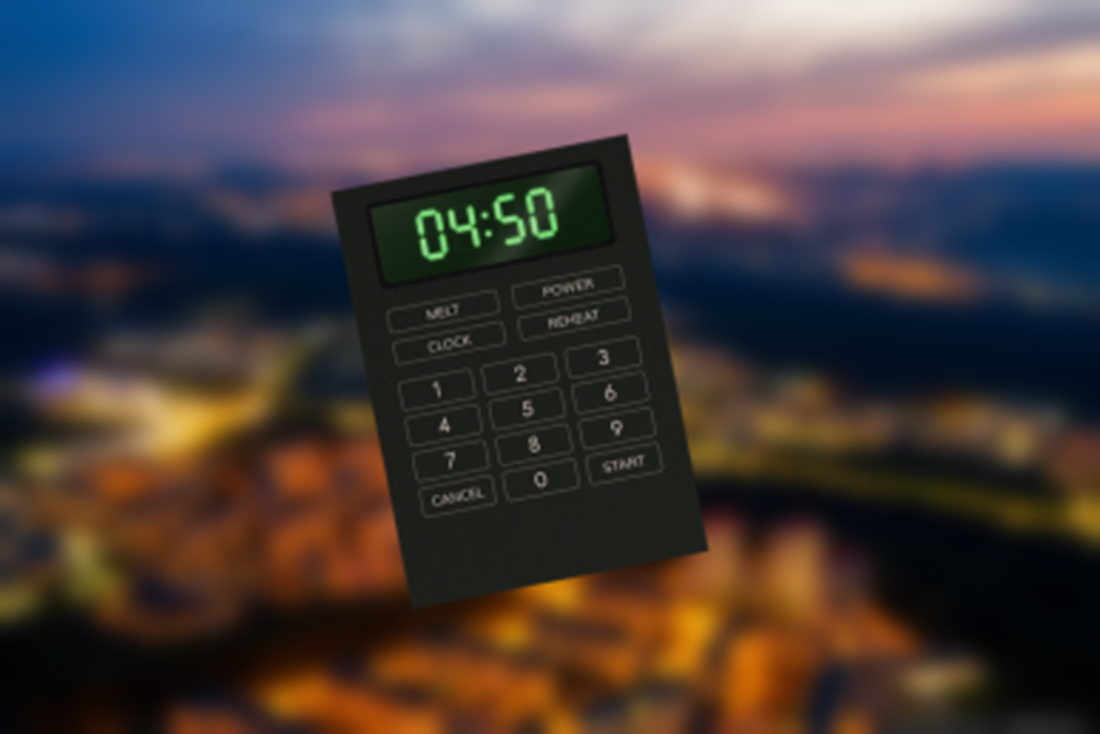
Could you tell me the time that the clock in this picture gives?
4:50
